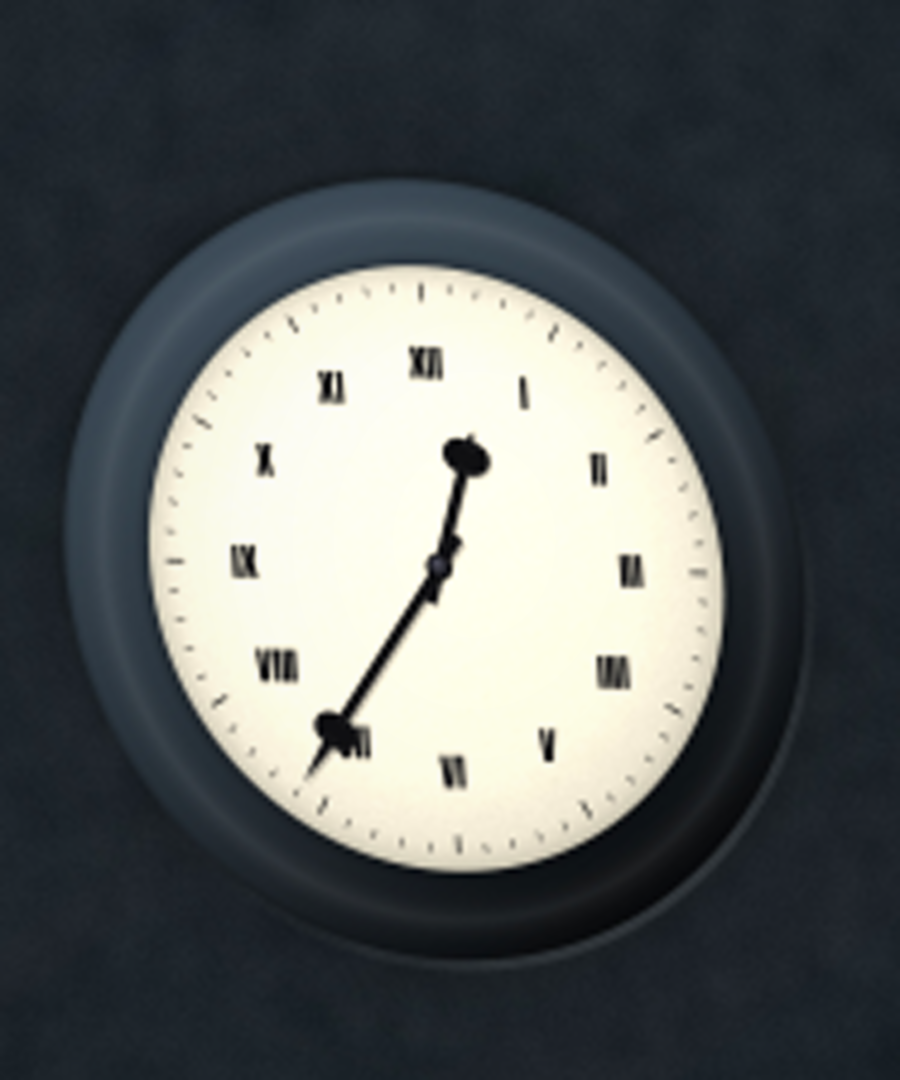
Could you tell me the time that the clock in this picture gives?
12:36
